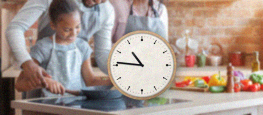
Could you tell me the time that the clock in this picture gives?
10:46
